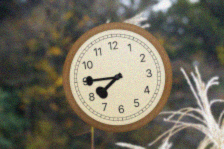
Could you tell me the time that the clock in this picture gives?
7:45
